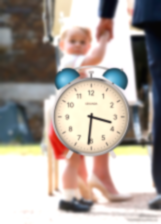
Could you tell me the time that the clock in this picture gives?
3:31
